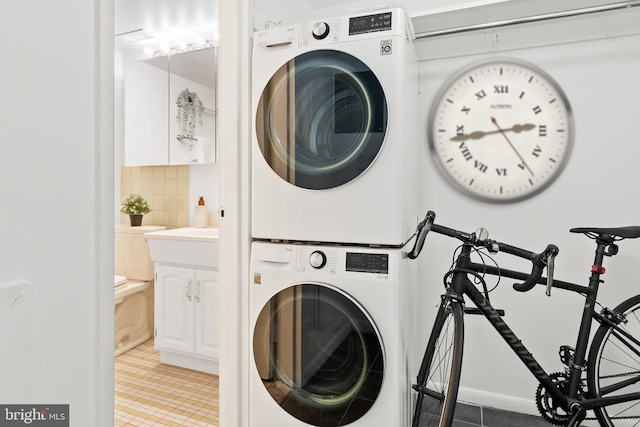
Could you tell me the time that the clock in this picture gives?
2:43:24
